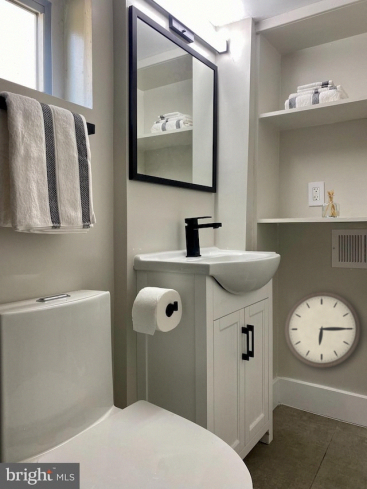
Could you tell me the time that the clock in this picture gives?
6:15
